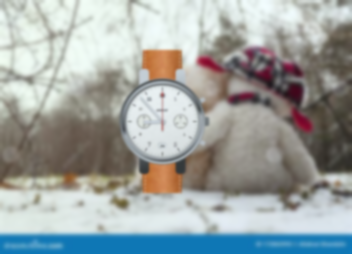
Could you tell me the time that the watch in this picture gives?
8:53
